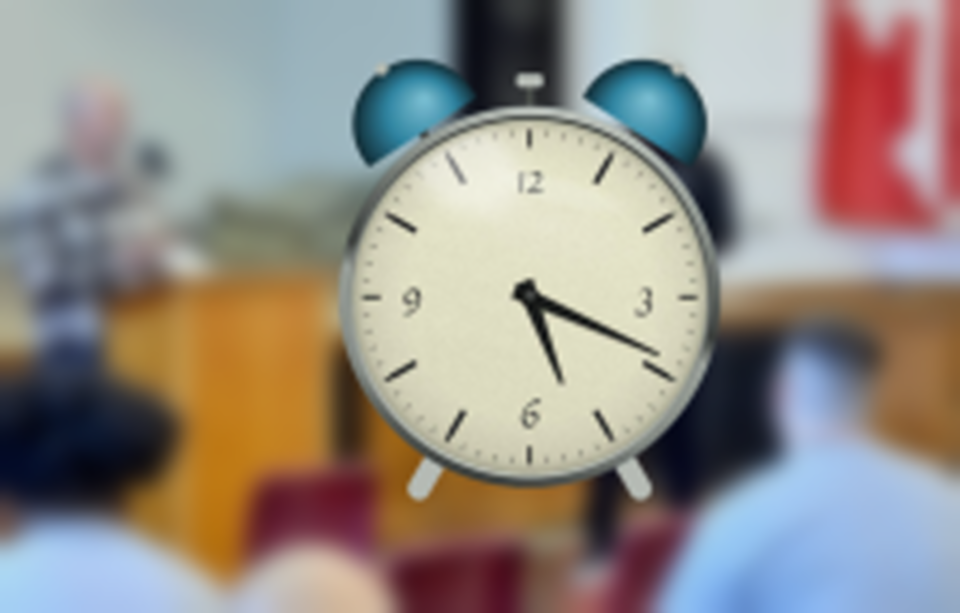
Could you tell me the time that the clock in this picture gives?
5:19
